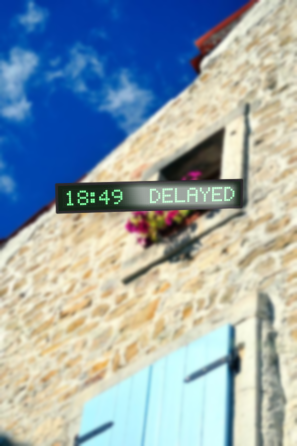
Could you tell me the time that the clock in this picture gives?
18:49
